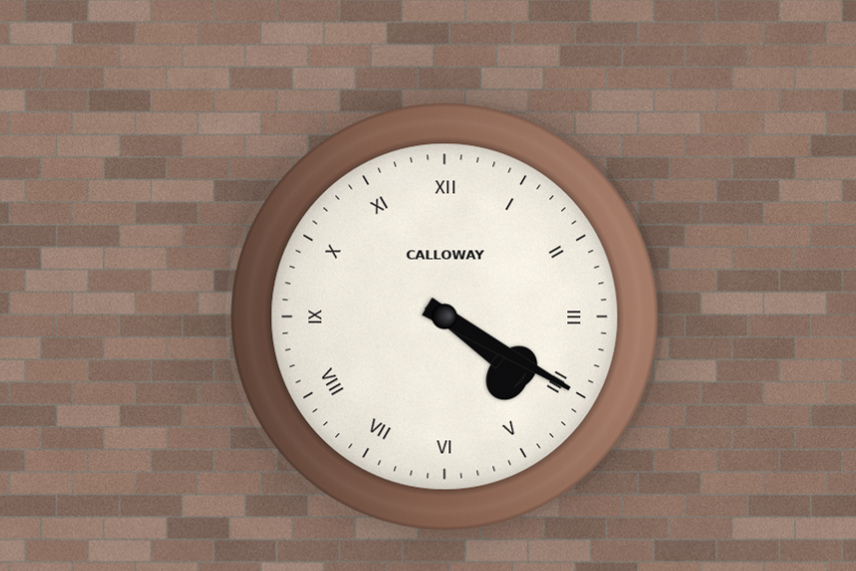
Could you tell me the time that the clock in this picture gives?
4:20
